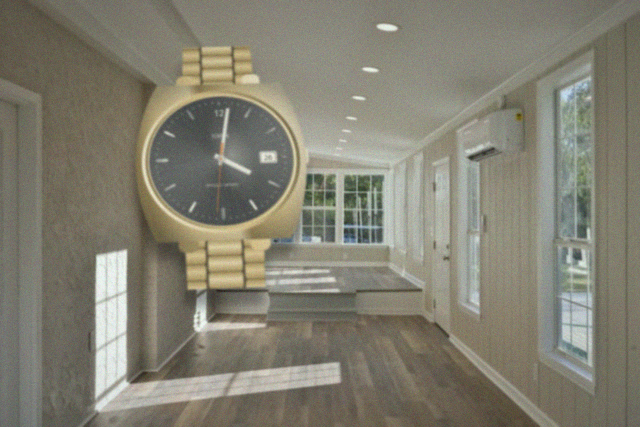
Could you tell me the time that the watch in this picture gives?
4:01:31
